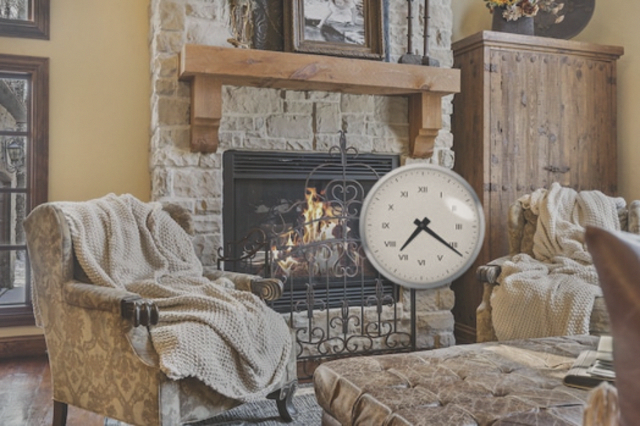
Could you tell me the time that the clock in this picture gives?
7:21
